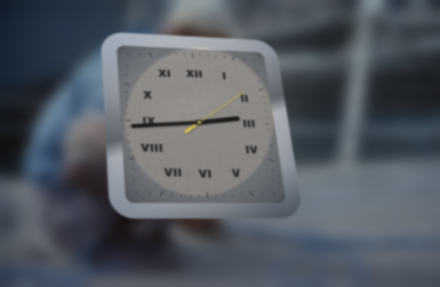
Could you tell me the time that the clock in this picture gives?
2:44:09
